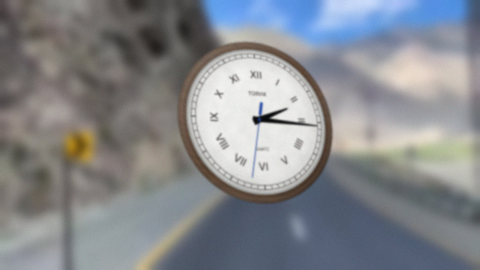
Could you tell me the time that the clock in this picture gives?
2:15:32
